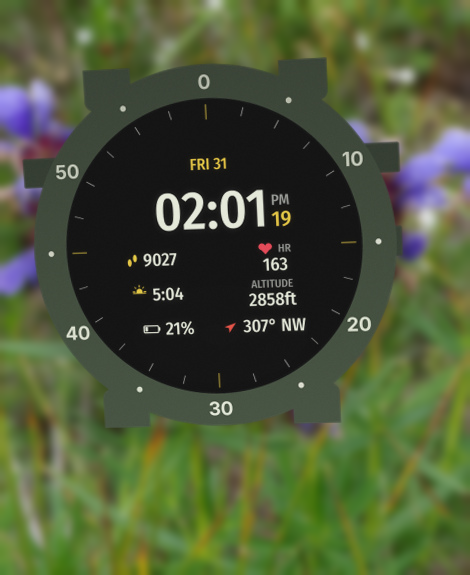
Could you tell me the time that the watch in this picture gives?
2:01:19
